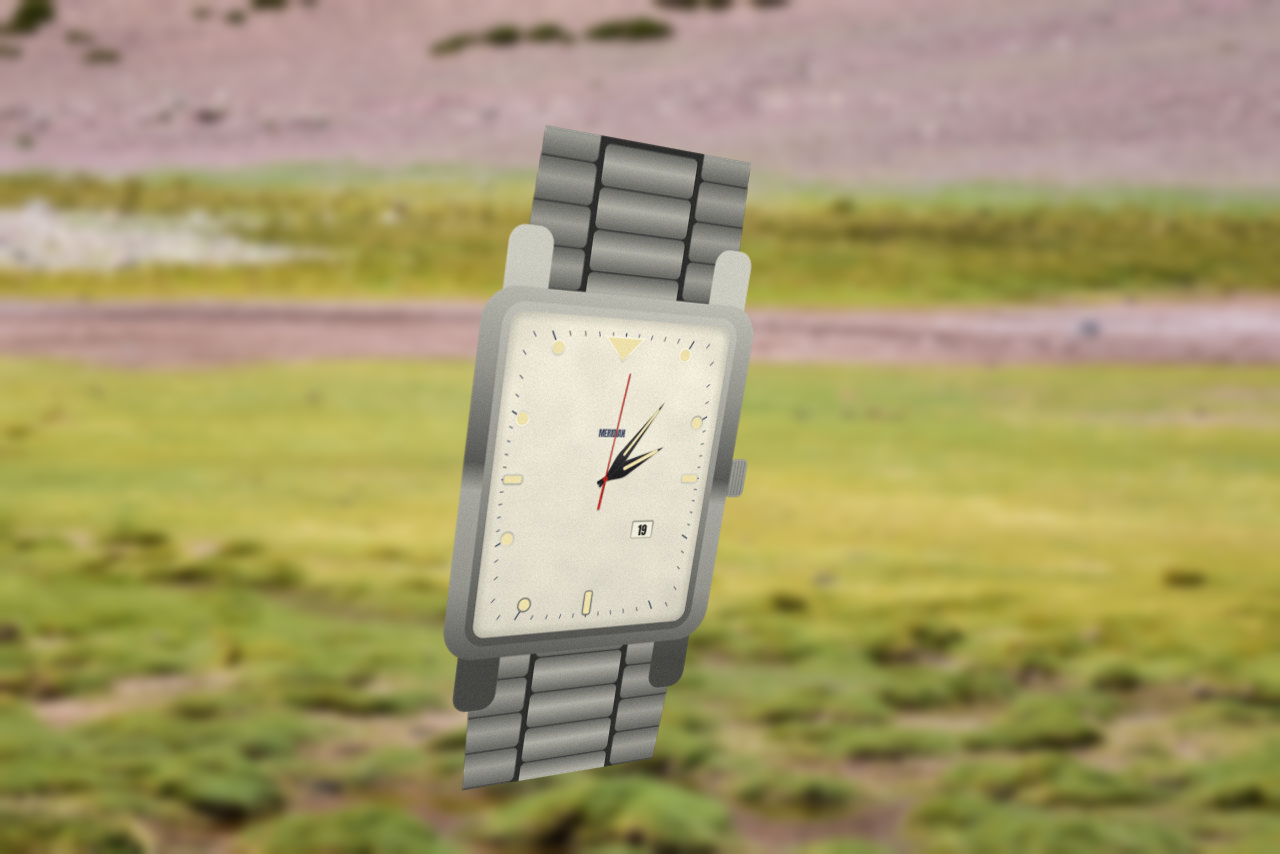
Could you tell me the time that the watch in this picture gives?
2:06:01
